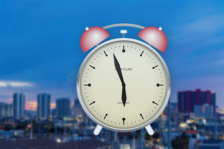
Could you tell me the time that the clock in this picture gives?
5:57
